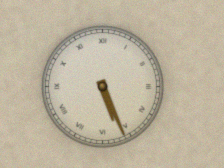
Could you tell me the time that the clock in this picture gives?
5:26
